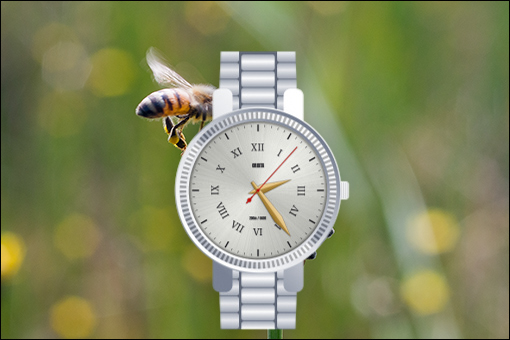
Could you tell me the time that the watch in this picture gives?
2:24:07
